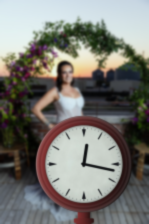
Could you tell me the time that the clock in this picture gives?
12:17
